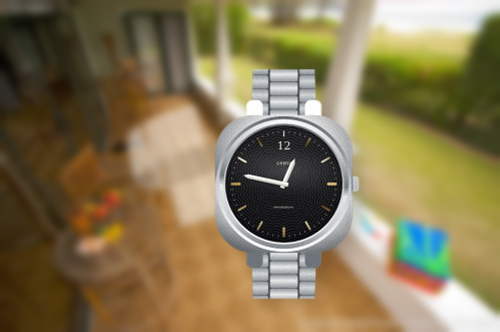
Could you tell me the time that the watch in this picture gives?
12:47
